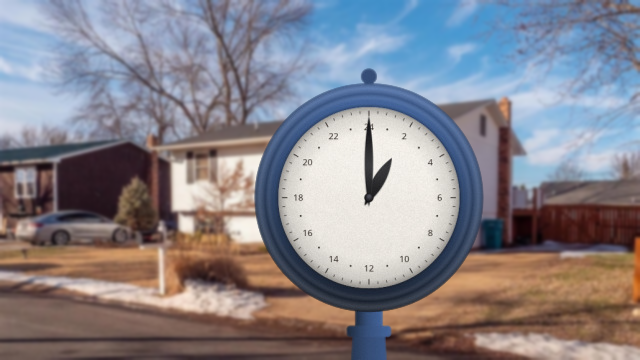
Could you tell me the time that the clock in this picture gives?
2:00
